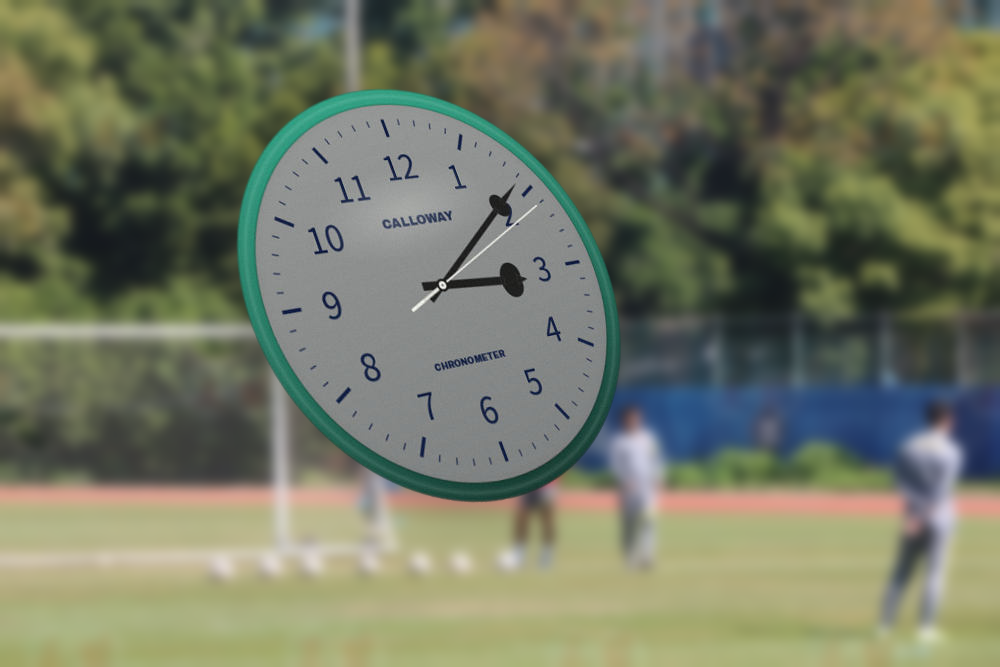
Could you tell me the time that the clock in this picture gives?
3:09:11
